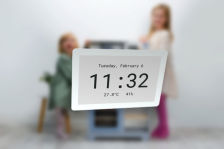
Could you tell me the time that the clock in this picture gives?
11:32
